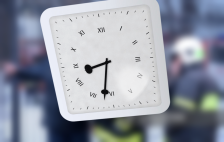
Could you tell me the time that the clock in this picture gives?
8:32
